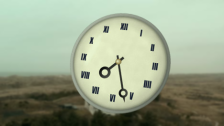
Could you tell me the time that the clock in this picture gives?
7:27
